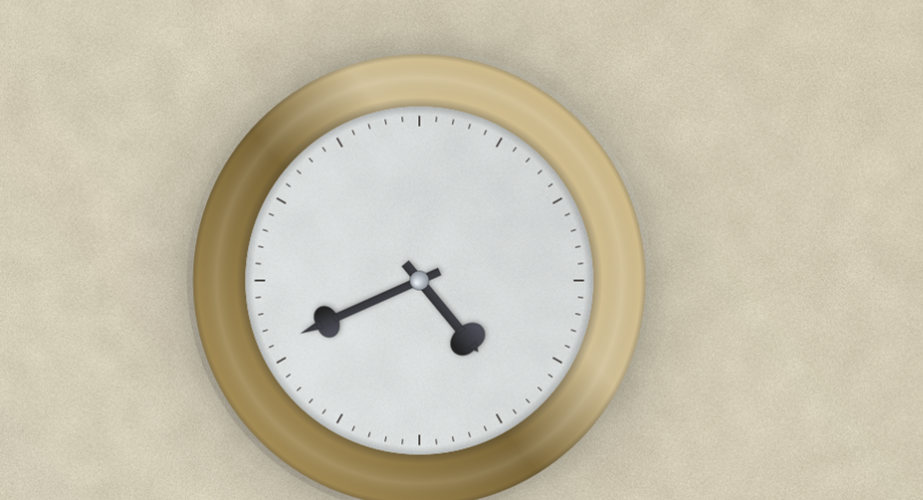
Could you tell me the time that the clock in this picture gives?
4:41
